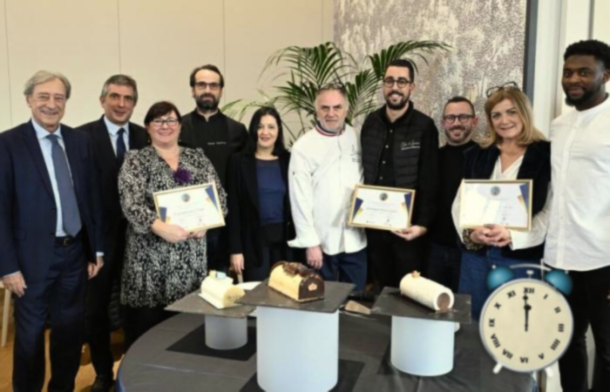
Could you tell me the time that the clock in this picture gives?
11:59
